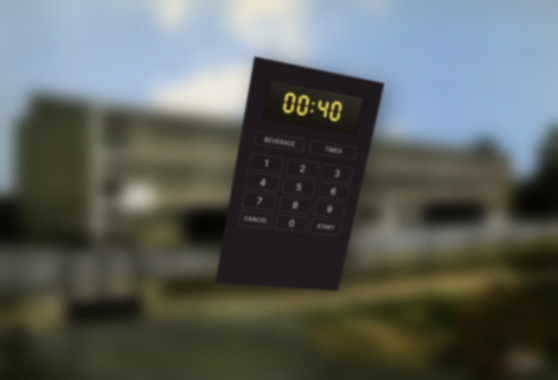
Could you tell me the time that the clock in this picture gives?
0:40
